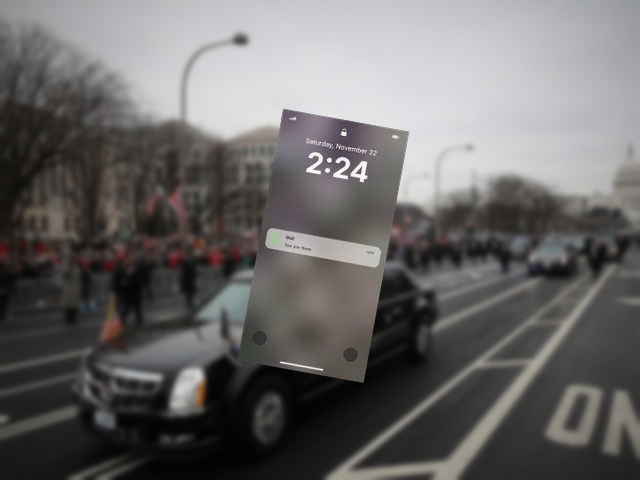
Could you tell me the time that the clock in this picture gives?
2:24
